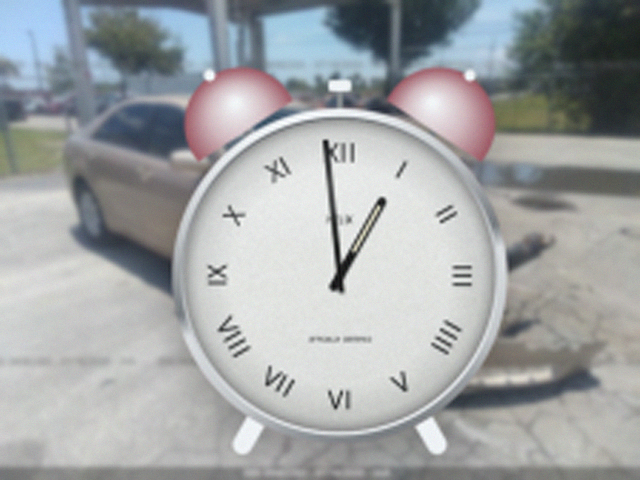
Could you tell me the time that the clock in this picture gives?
12:59
